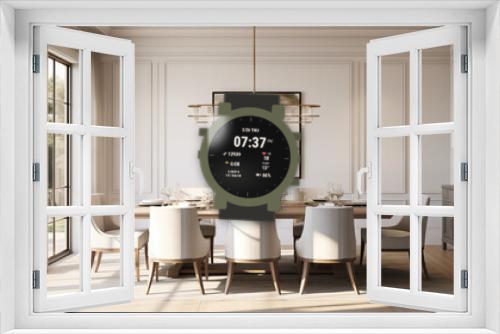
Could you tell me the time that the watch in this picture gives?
7:37
